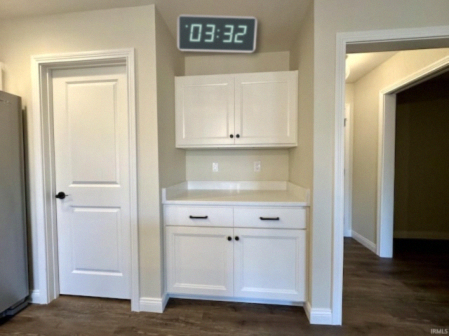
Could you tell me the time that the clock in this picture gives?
3:32
